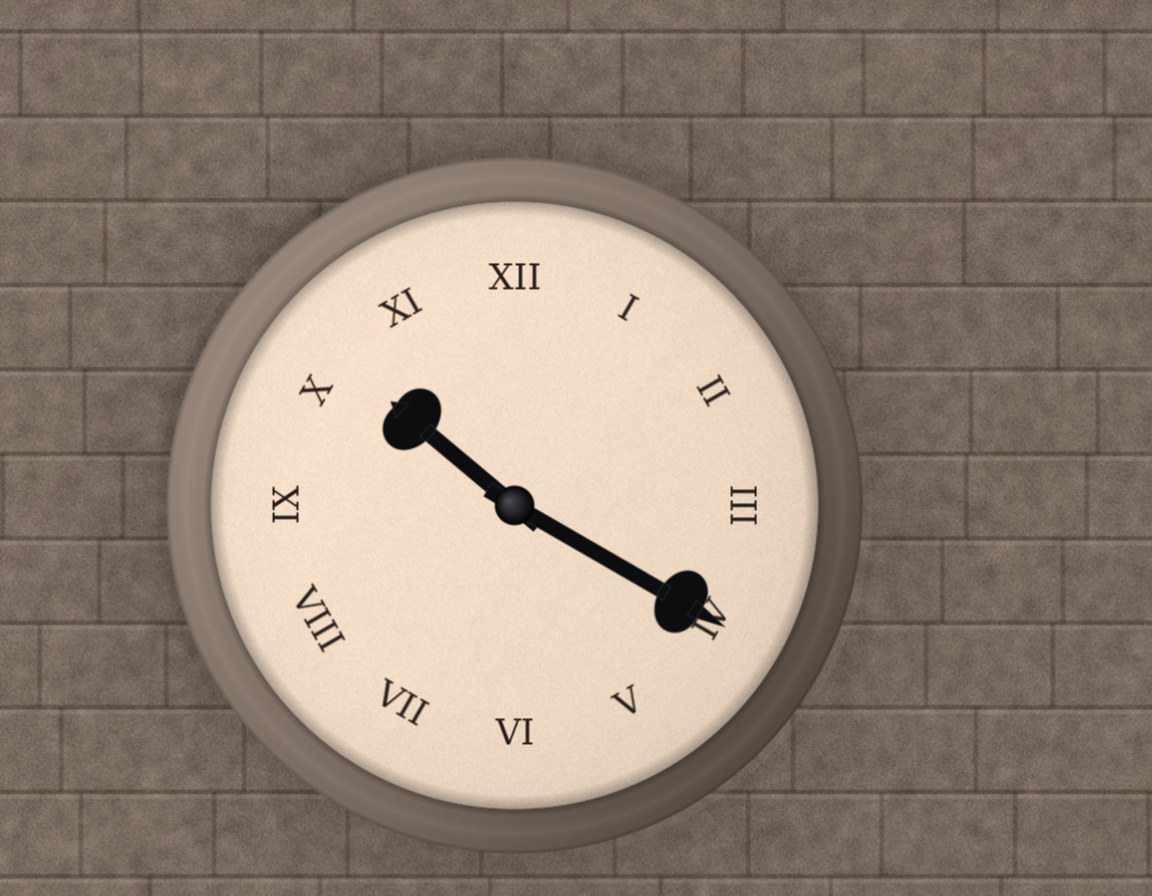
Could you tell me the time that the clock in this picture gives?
10:20
